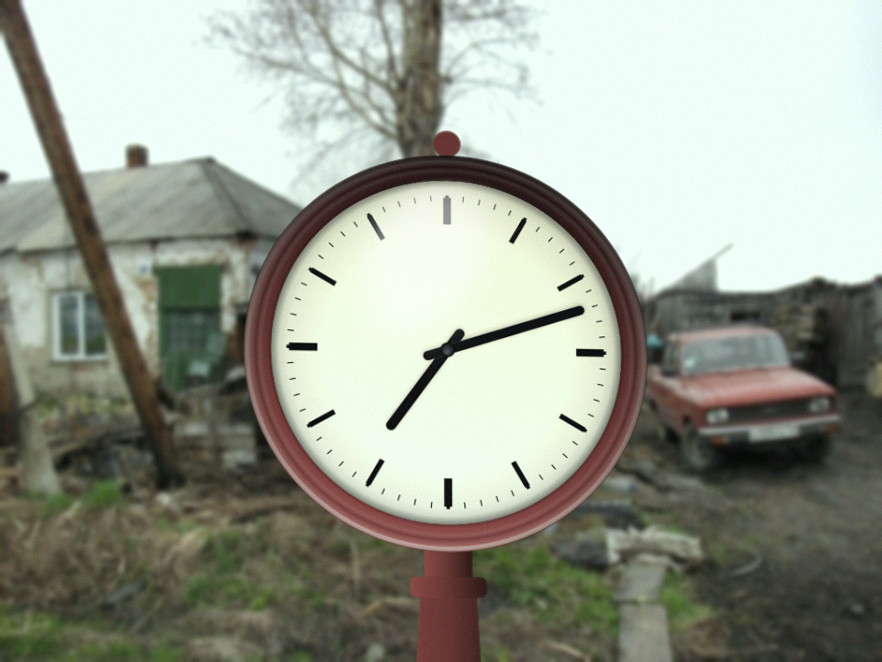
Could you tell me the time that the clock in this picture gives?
7:12
